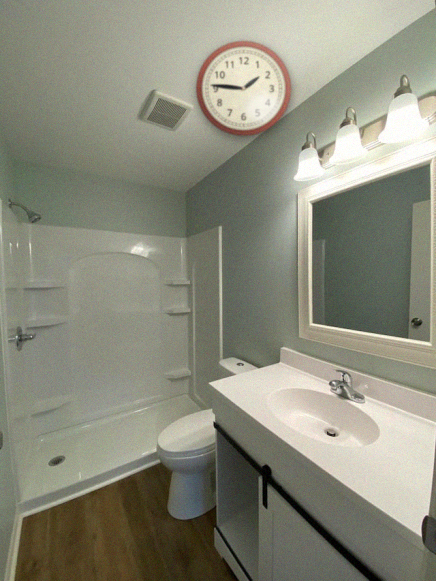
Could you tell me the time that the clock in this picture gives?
1:46
